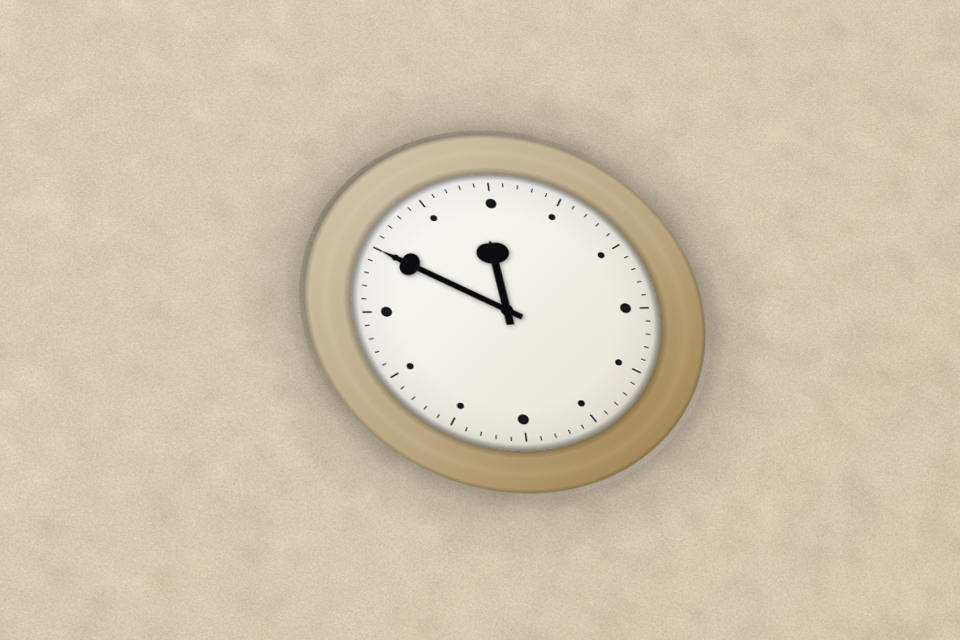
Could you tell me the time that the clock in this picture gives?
11:50
